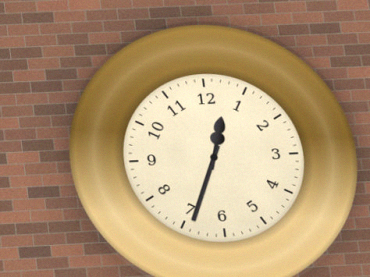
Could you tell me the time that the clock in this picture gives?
12:34
